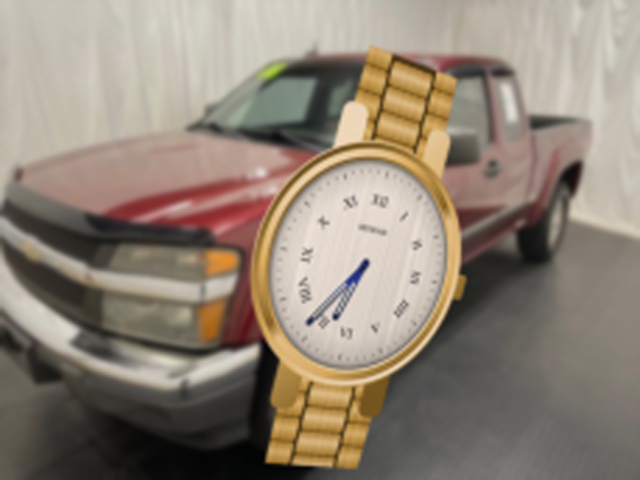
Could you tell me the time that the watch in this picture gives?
6:36
